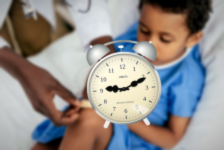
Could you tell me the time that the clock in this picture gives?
9:11
